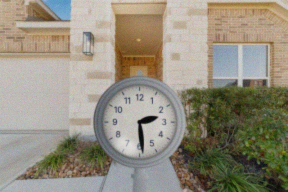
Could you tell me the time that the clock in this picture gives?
2:29
